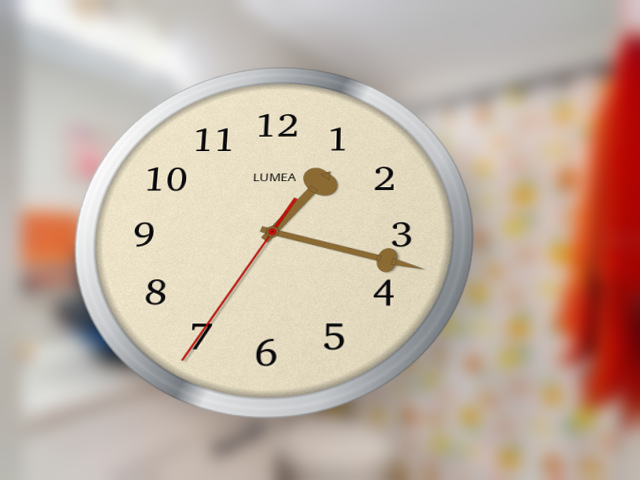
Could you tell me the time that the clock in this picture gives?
1:17:35
